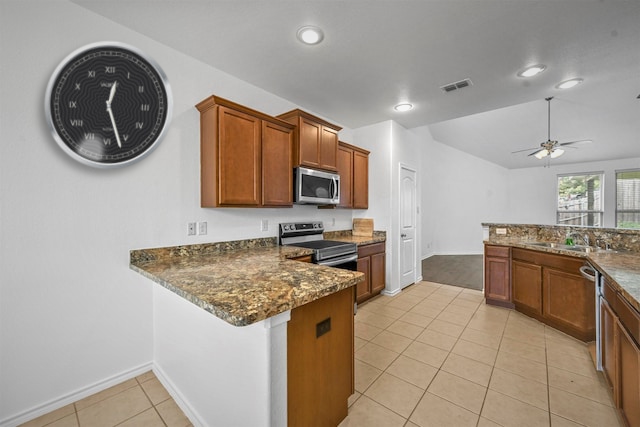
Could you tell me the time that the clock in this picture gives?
12:27
